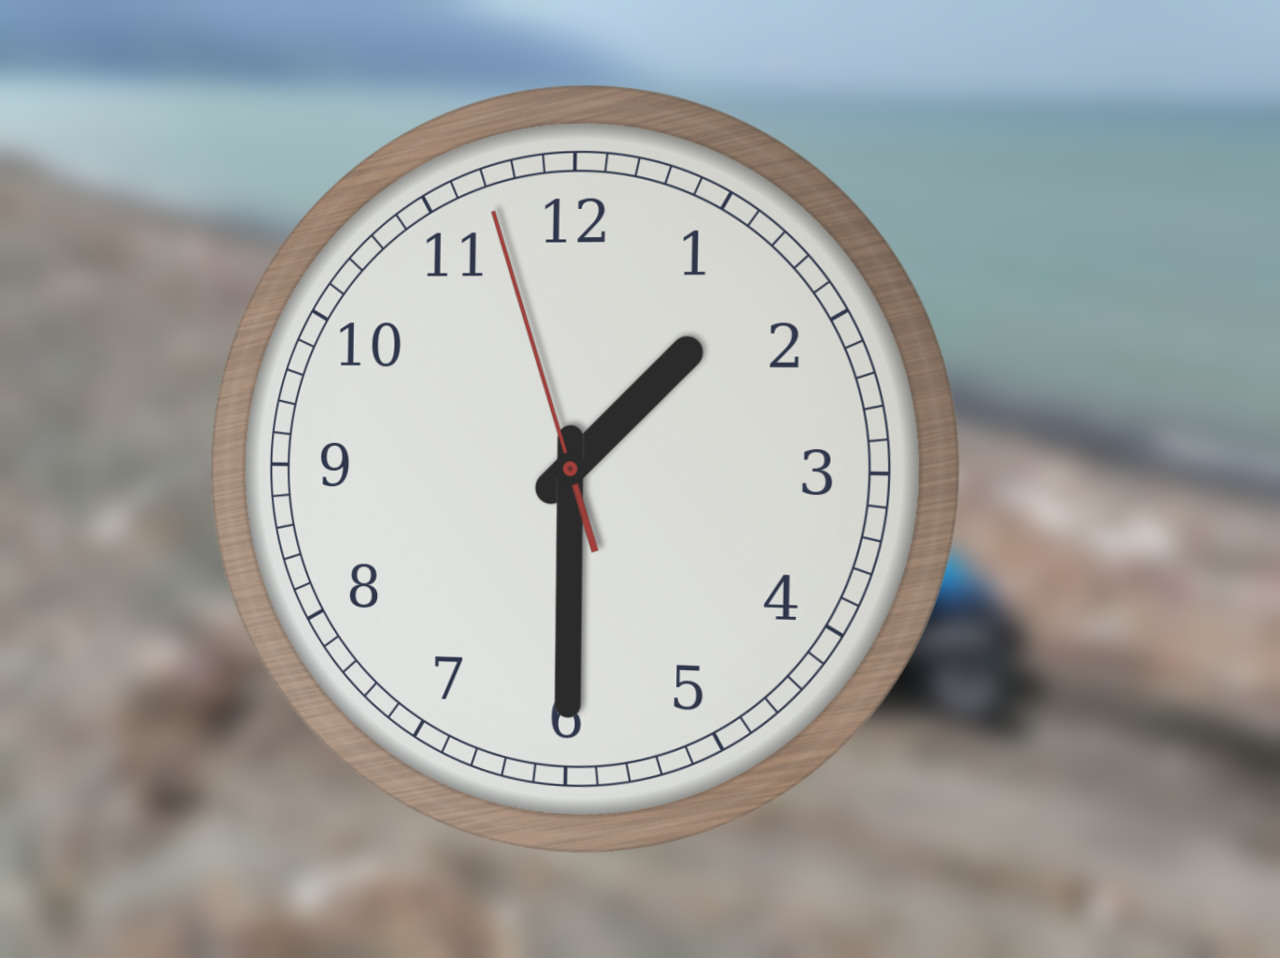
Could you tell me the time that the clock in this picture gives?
1:29:57
